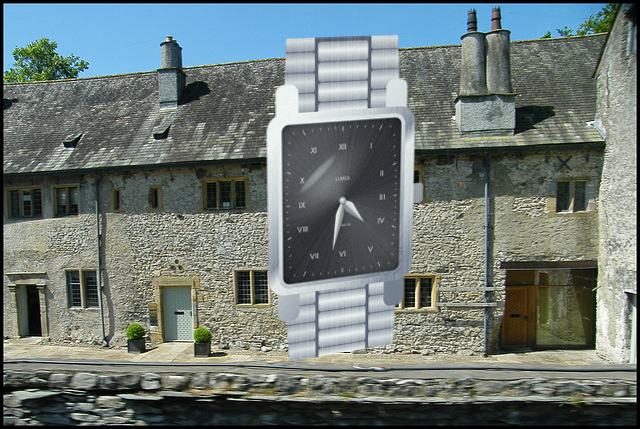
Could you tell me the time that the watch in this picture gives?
4:32
